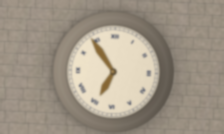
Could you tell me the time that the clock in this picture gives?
6:54
